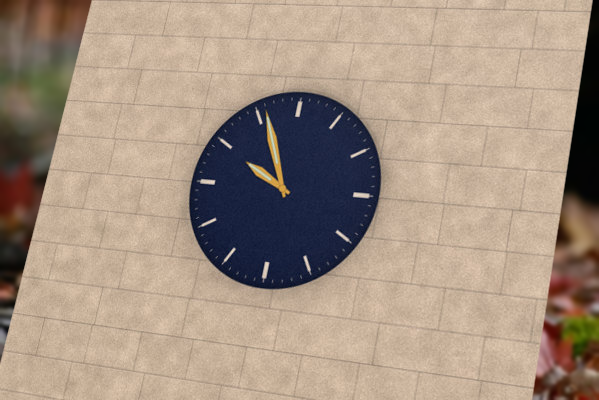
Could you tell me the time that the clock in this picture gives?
9:56
